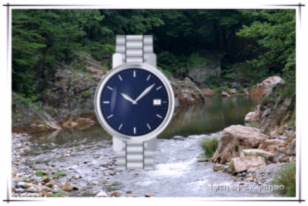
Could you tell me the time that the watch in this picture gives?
10:08
